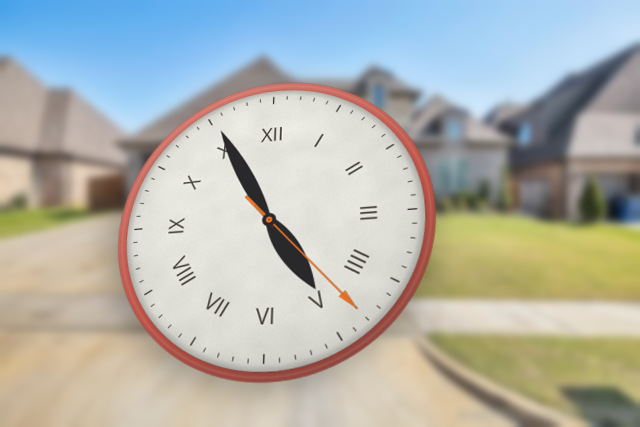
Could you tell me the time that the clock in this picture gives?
4:55:23
